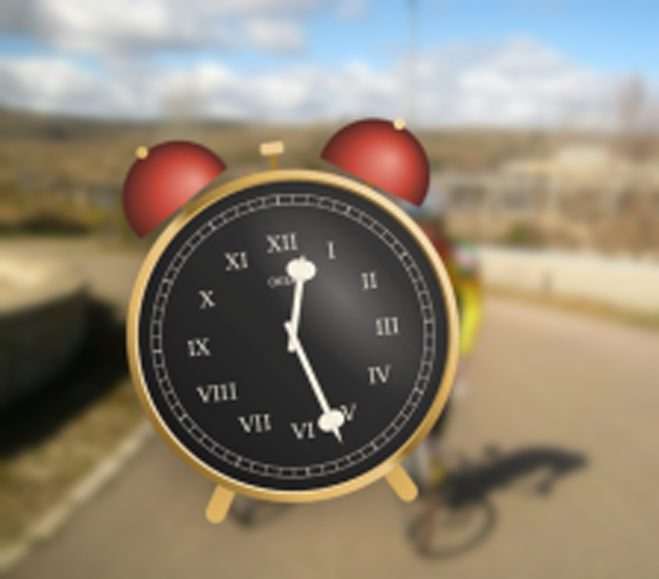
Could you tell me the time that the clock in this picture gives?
12:27
